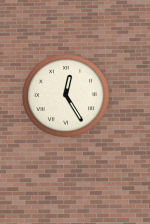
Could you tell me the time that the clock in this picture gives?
12:25
